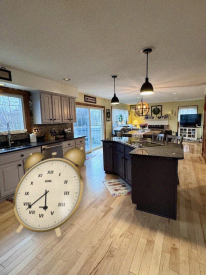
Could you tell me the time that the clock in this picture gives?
5:38
